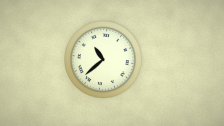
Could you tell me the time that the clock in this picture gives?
10:37
